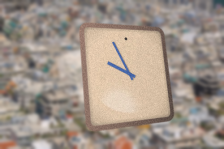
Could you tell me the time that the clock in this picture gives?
9:56
